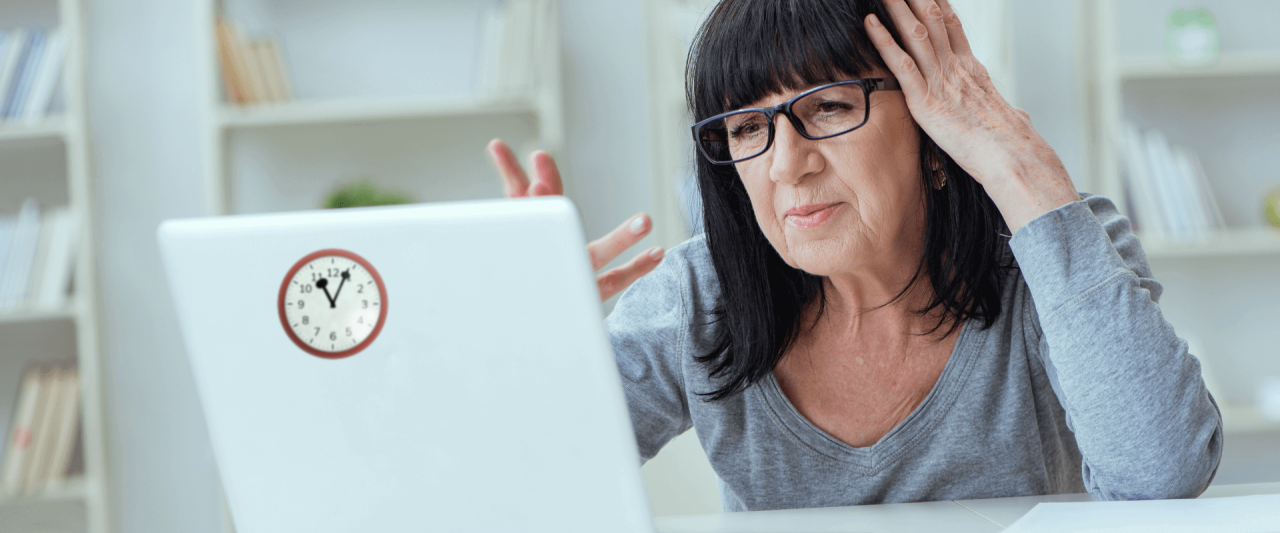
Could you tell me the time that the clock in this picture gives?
11:04
